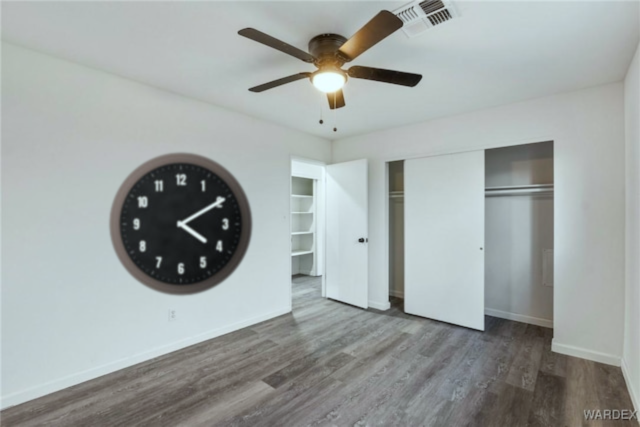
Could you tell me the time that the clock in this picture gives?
4:10
